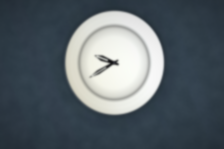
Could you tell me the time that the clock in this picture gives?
9:40
